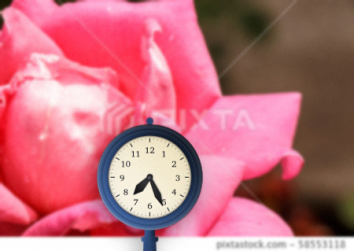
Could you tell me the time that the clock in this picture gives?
7:26
